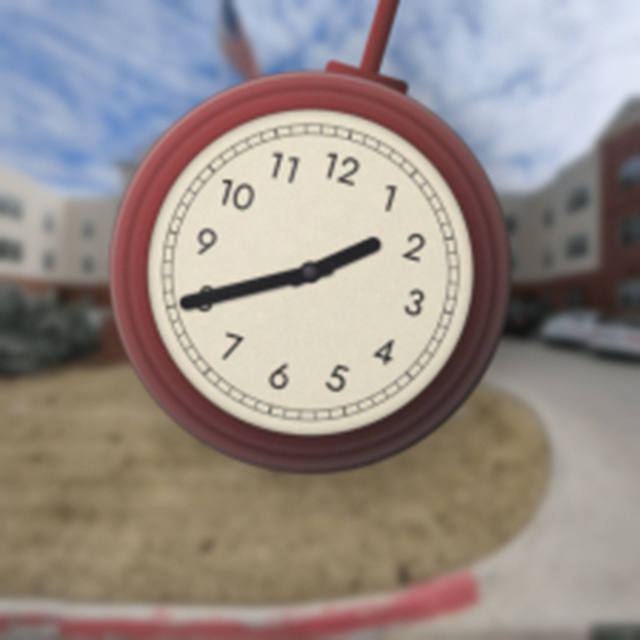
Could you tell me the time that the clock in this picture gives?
1:40
